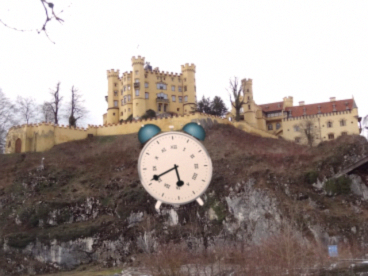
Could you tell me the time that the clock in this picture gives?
5:41
